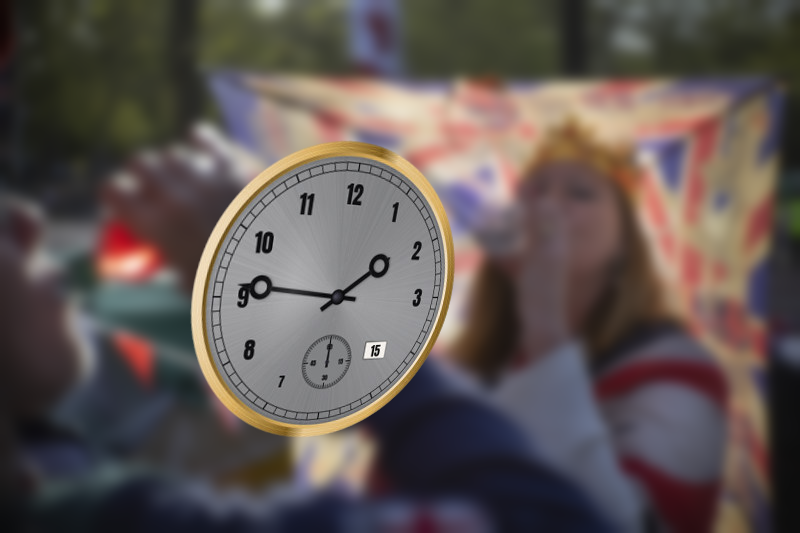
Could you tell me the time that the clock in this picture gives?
1:46
